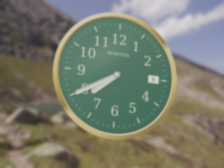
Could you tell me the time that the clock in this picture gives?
7:40
